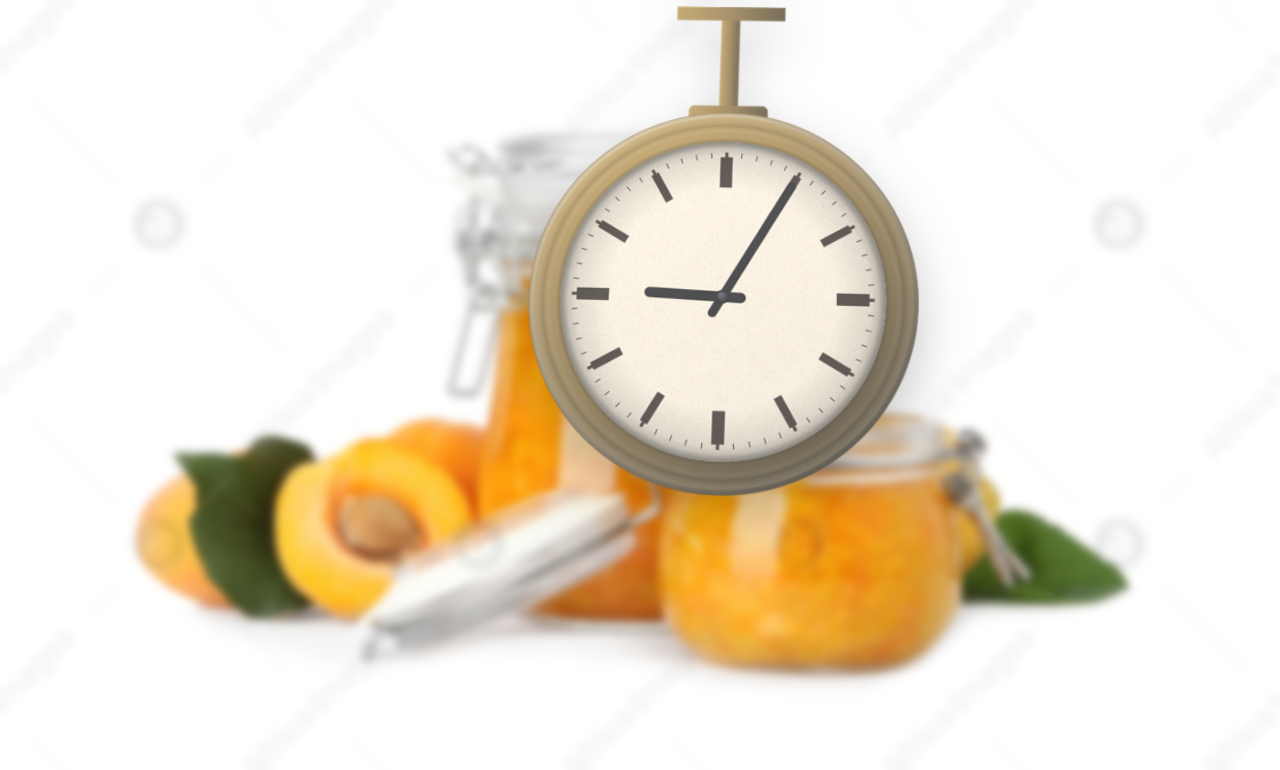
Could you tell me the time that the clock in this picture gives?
9:05
